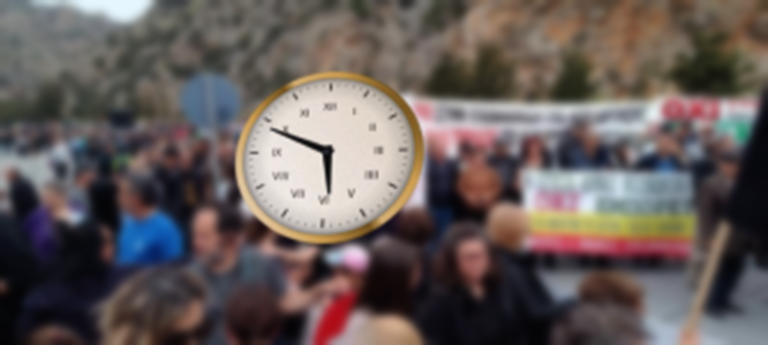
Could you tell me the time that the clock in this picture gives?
5:49
